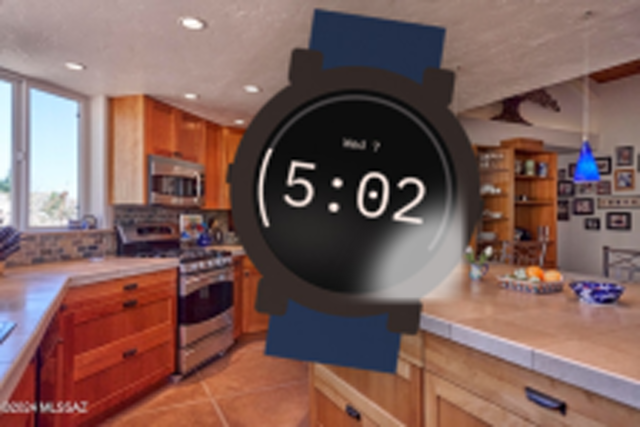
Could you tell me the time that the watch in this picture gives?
5:02
